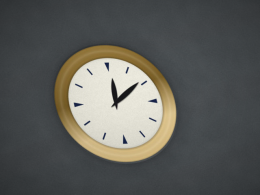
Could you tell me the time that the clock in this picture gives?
12:09
